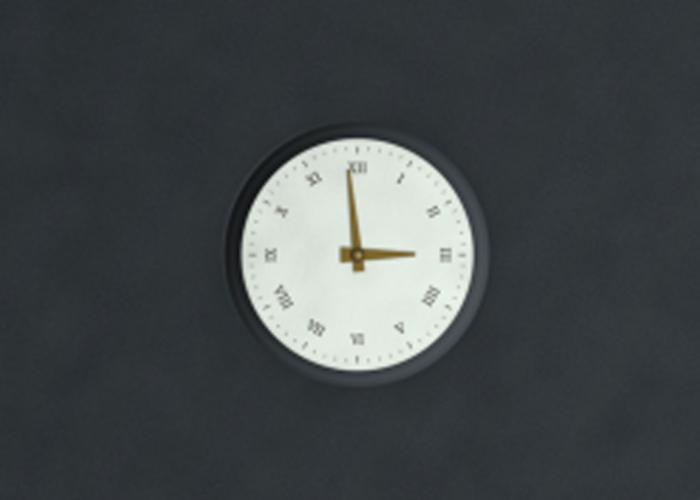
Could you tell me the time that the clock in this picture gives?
2:59
